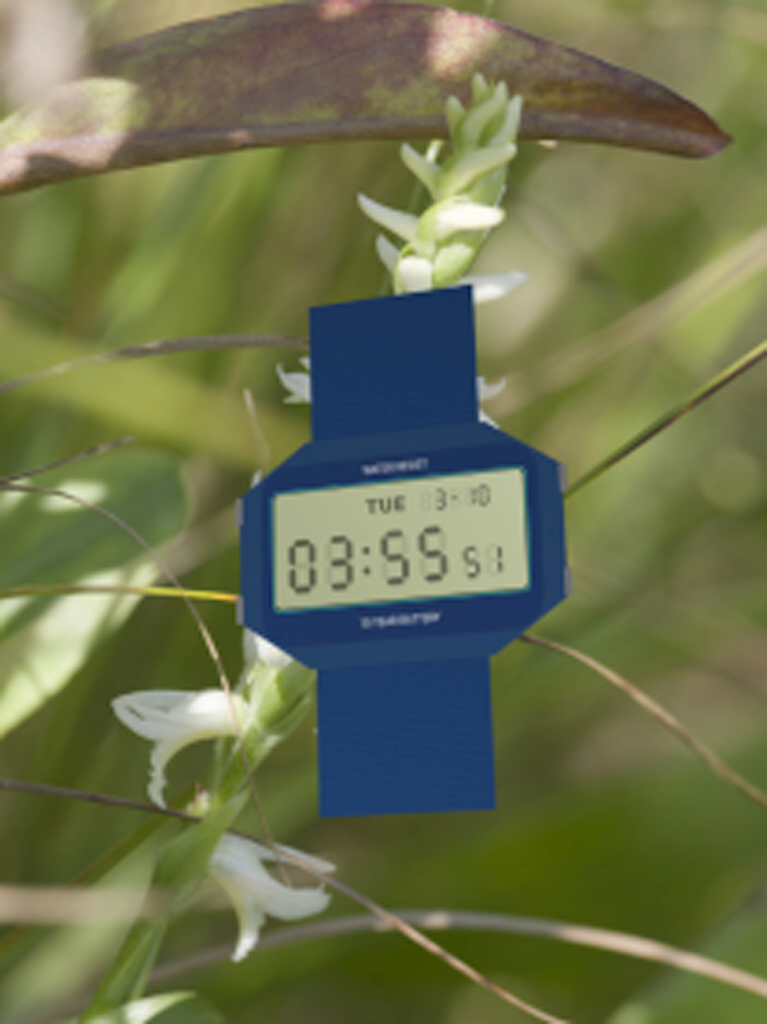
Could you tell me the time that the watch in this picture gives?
3:55:51
